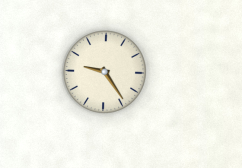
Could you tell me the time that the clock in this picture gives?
9:24
